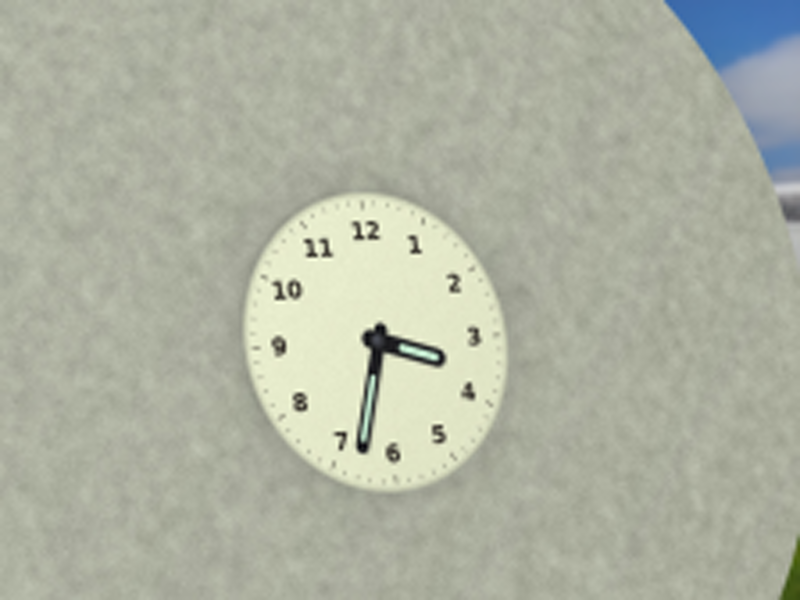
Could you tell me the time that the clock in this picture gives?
3:33
